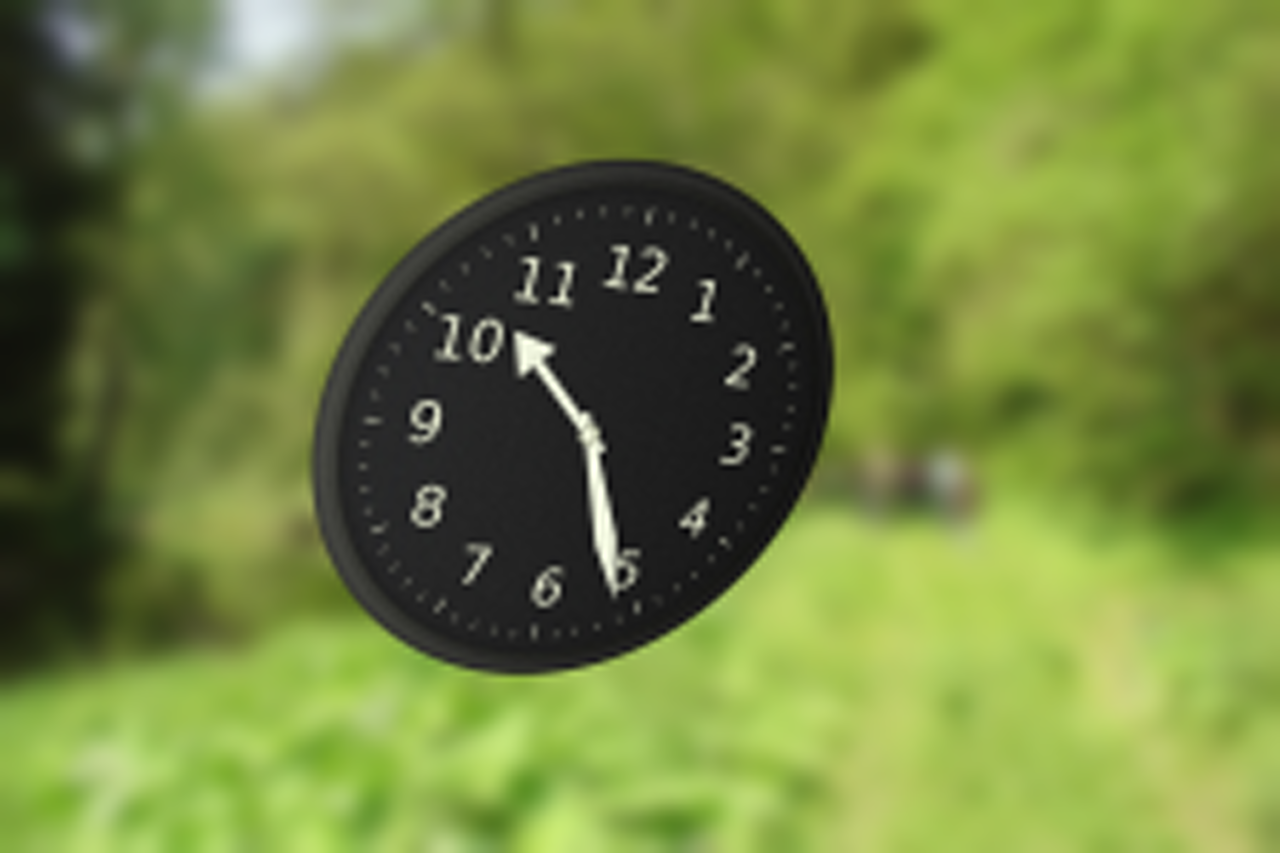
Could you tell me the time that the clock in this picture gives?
10:26
